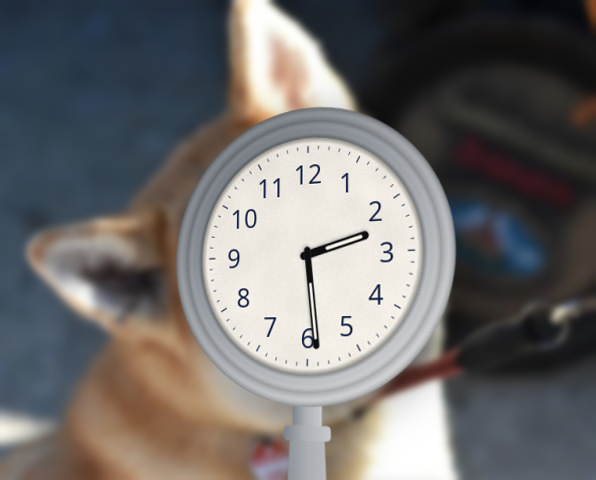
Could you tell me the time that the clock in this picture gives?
2:29
